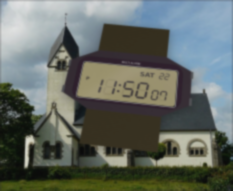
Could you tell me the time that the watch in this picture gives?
11:50:07
